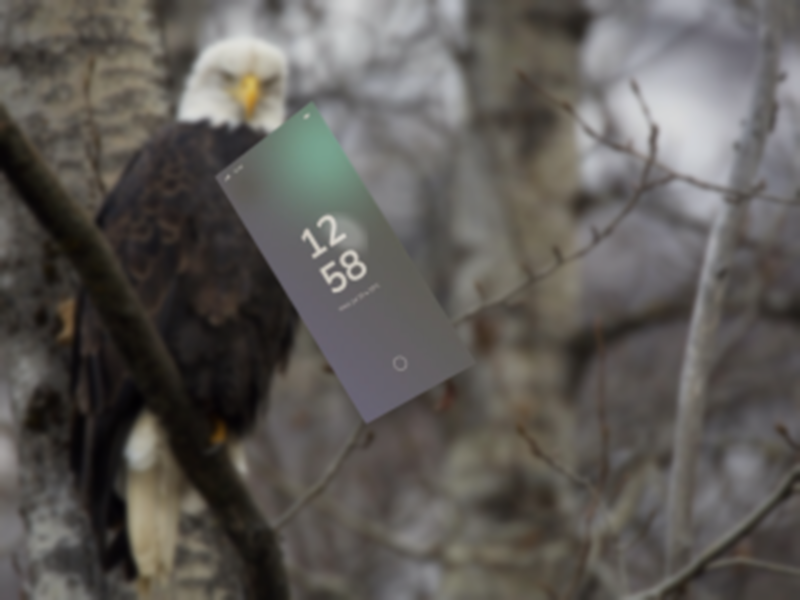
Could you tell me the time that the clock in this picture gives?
12:58
